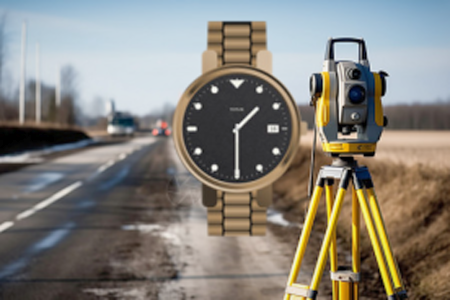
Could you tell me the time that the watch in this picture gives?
1:30
